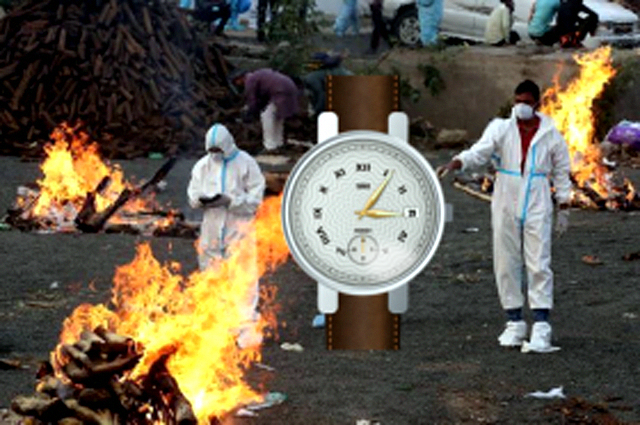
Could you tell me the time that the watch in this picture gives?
3:06
